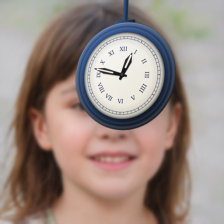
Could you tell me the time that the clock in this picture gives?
12:47
